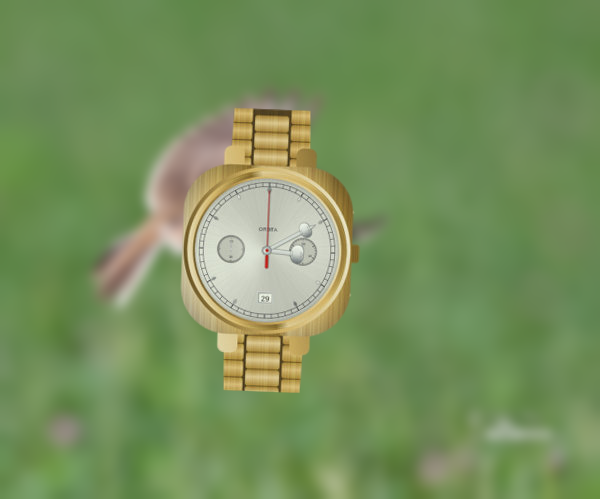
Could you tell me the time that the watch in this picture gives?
3:10
